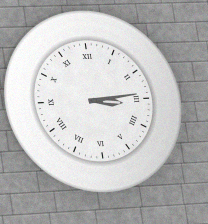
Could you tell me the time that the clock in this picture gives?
3:14
